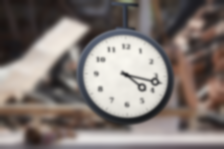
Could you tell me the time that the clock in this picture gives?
4:17
